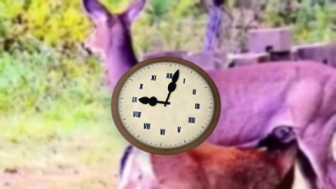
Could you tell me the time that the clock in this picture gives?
9:02
